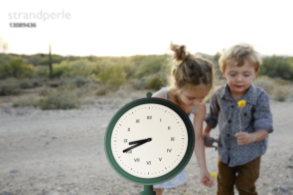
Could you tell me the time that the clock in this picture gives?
8:41
